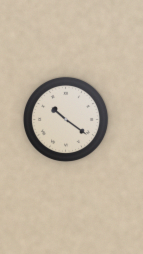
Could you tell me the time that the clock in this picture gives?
10:21
